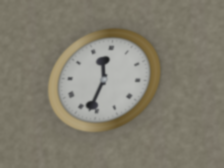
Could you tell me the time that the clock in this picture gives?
11:32
